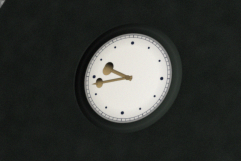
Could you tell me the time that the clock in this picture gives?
9:43
